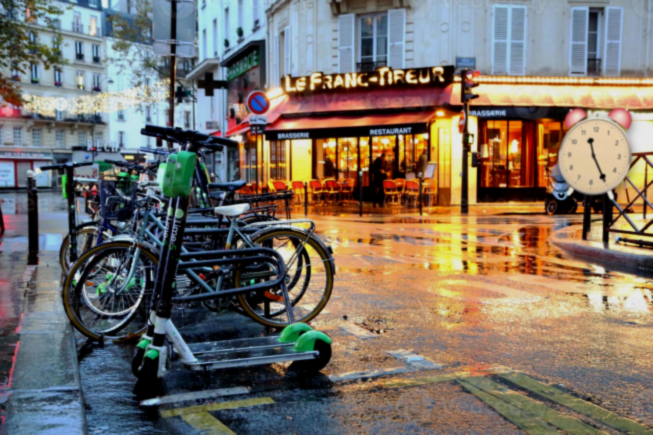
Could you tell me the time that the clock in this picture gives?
11:25
